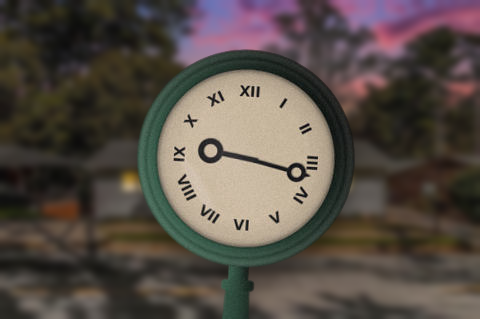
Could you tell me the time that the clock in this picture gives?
9:17
